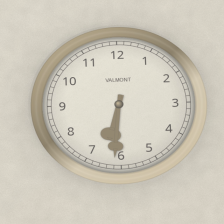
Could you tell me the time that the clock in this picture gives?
6:31
